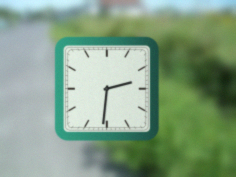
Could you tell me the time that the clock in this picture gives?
2:31
